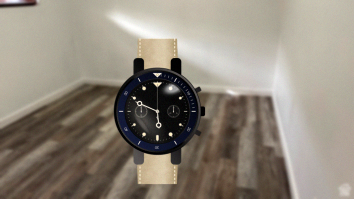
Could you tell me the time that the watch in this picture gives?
5:49
